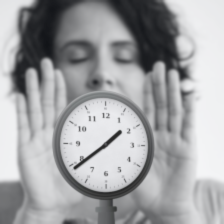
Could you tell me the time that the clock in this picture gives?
1:39
